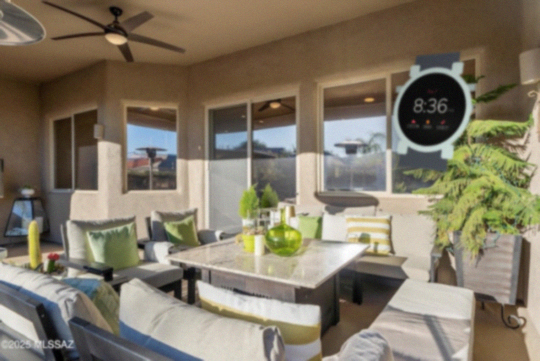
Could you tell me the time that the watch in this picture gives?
8:36
